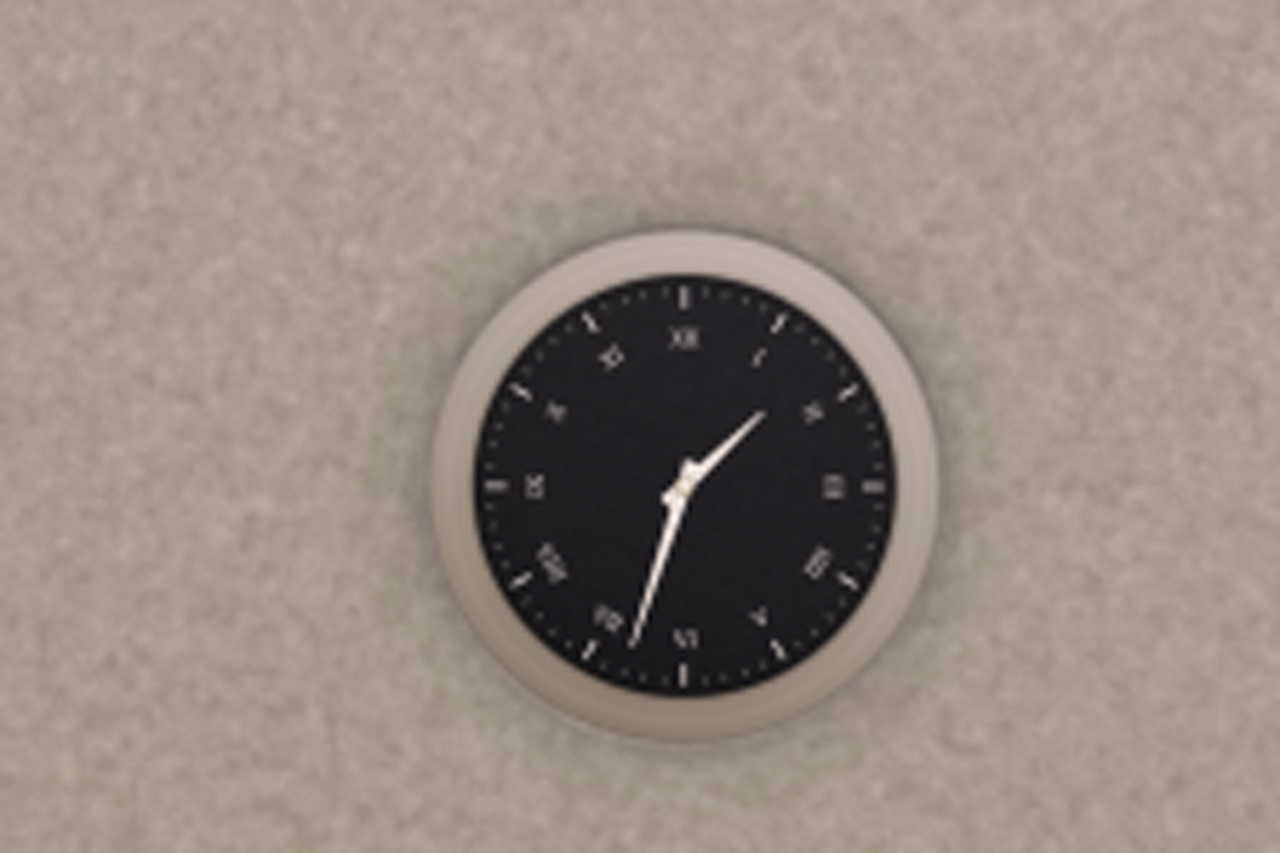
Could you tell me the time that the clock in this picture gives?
1:33
